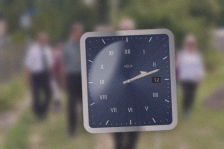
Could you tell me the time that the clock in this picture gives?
2:12
